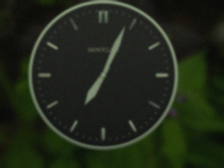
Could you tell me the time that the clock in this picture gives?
7:04
